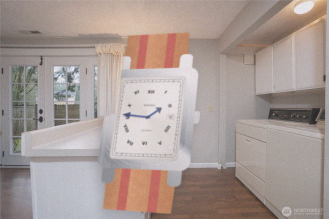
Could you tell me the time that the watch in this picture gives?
1:46
